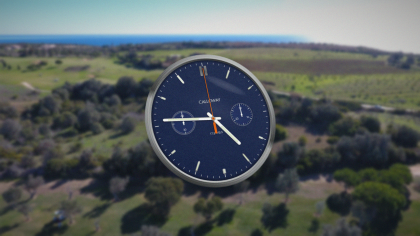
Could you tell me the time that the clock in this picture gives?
4:46
